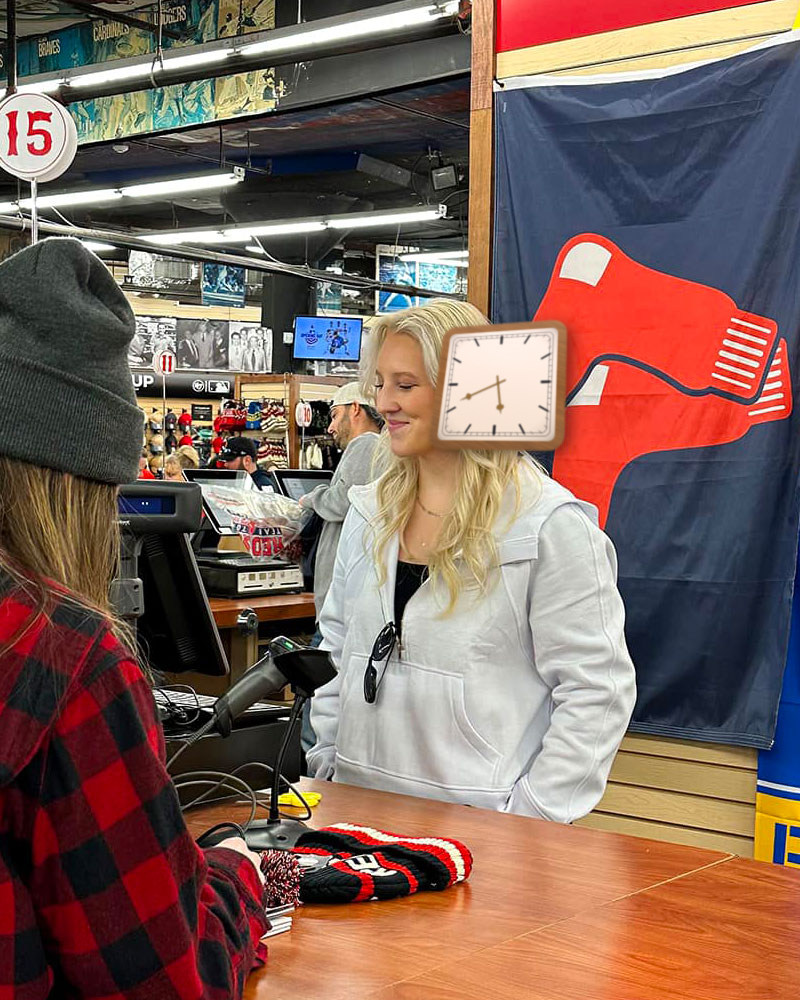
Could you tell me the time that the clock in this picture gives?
5:41
